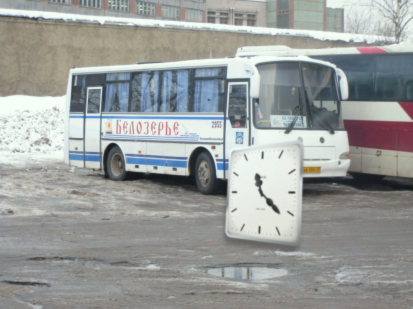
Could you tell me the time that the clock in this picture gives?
11:22
